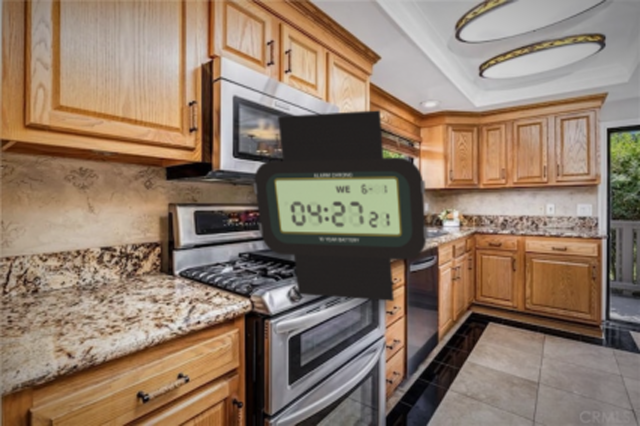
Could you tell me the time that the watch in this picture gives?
4:27:21
